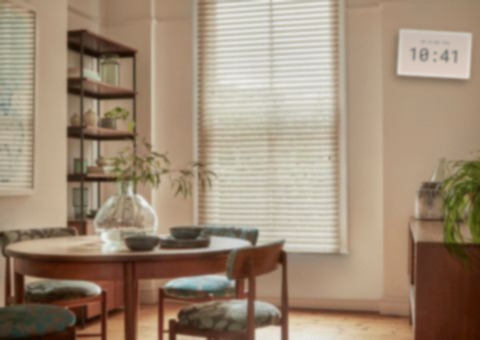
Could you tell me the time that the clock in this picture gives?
10:41
